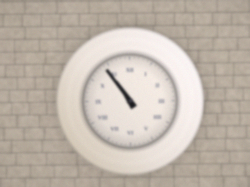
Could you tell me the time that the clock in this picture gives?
10:54
